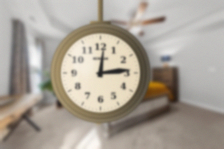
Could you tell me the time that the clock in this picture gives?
12:14
